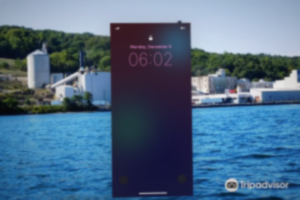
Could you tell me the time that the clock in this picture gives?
6:02
